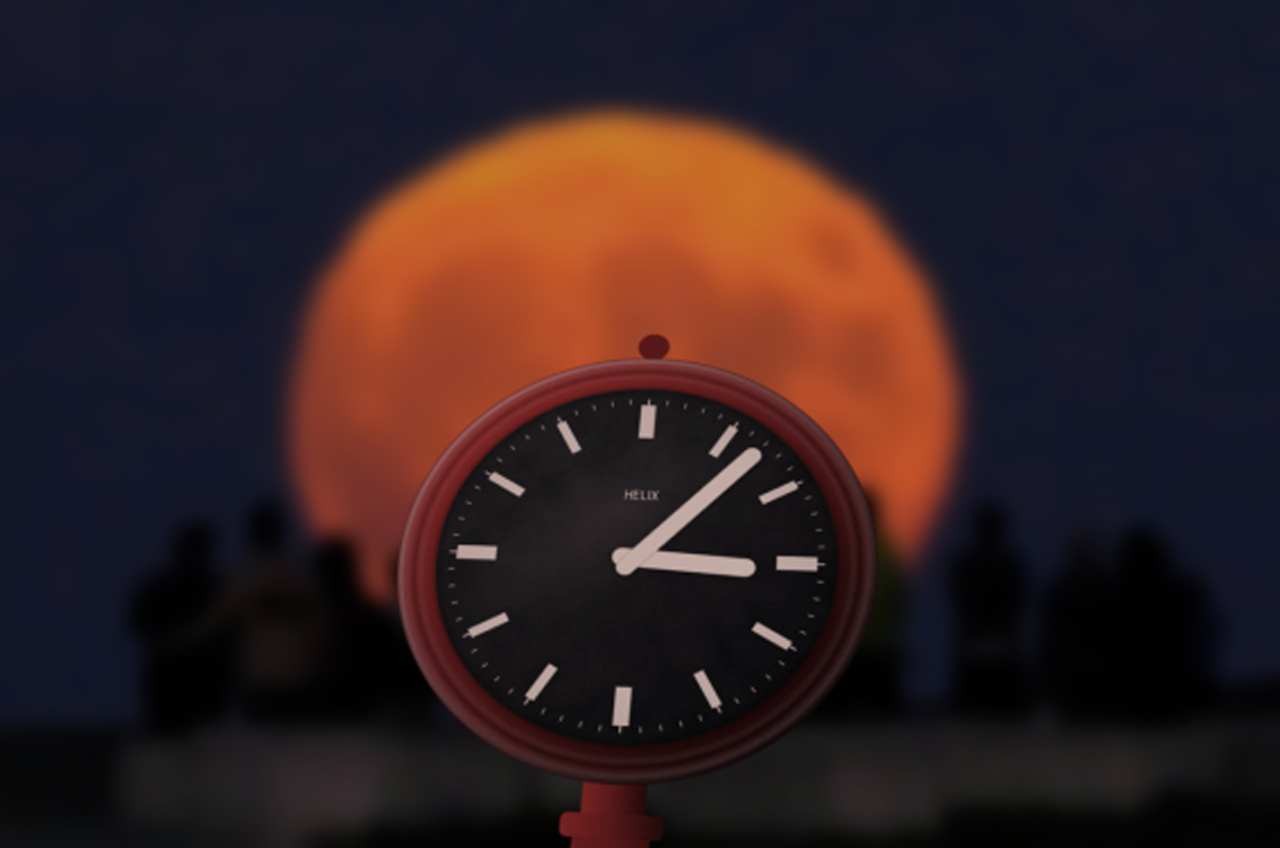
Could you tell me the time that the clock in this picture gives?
3:07
